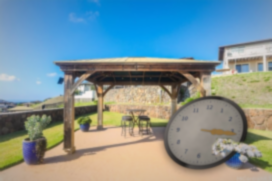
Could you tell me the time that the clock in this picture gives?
3:16
